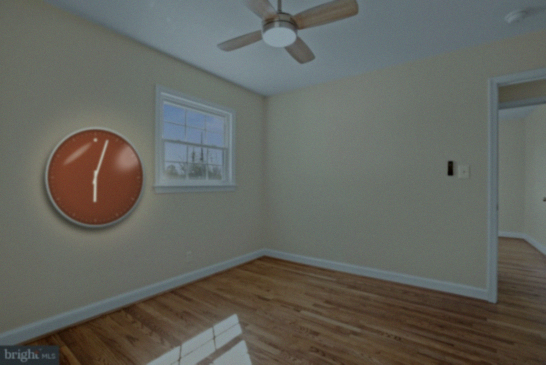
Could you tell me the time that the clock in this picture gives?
6:03
